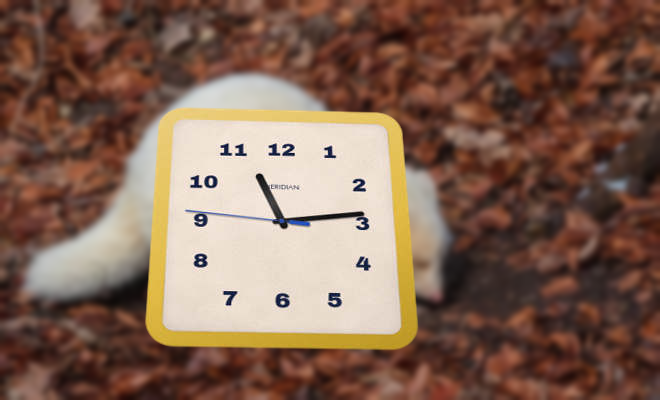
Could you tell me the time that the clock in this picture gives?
11:13:46
